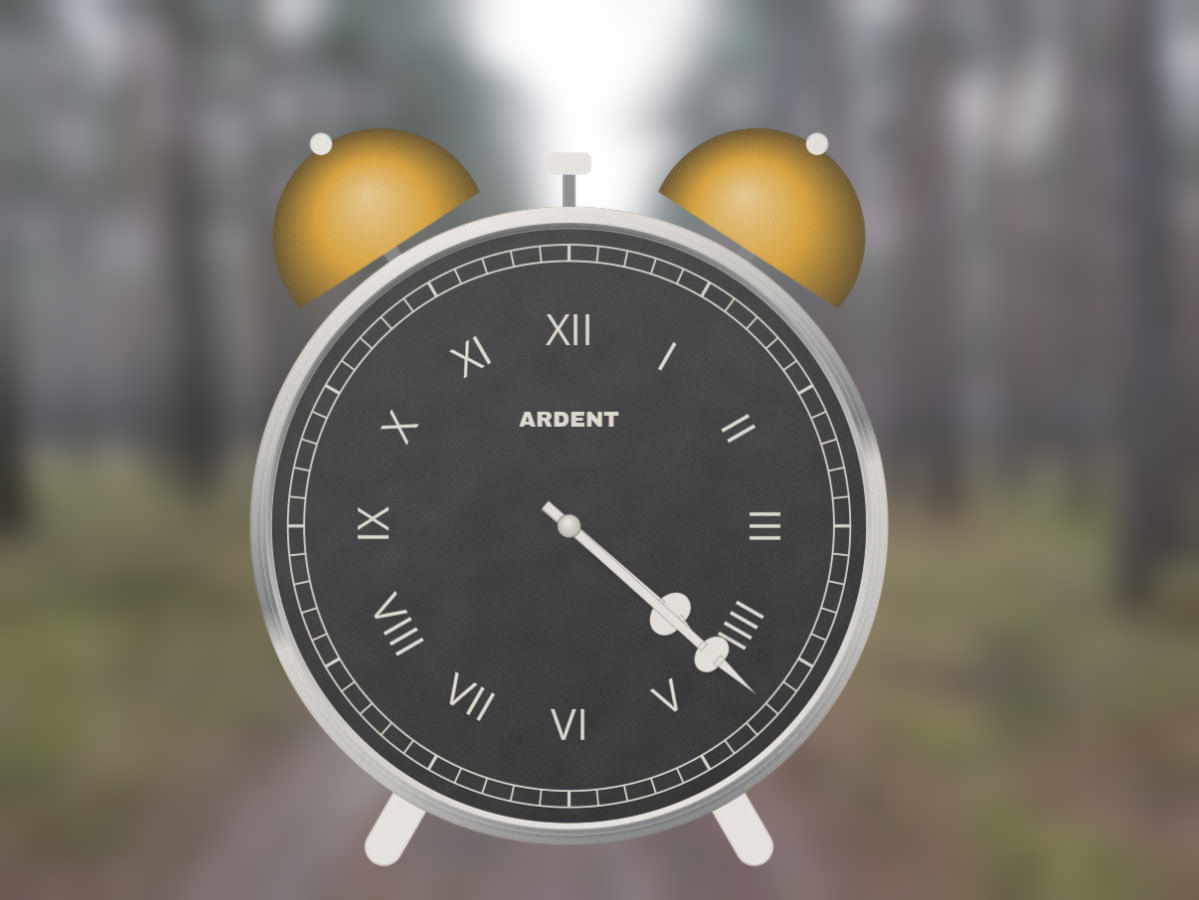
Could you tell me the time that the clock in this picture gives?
4:22
